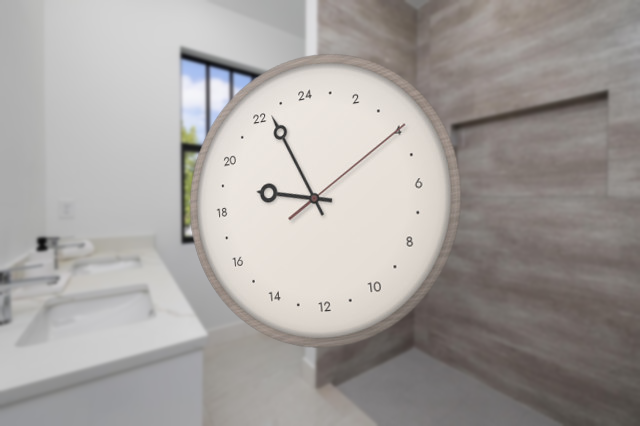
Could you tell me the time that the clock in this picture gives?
18:56:10
